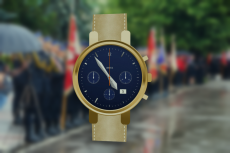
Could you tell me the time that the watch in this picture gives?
4:54
